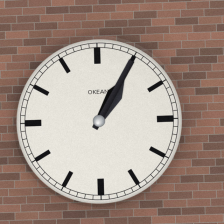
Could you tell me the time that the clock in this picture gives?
1:05
